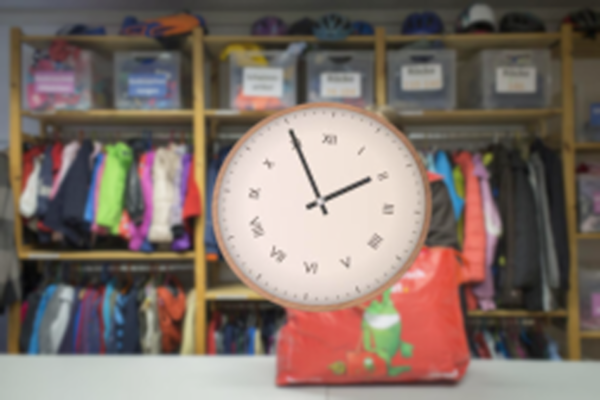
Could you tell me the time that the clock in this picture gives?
1:55
